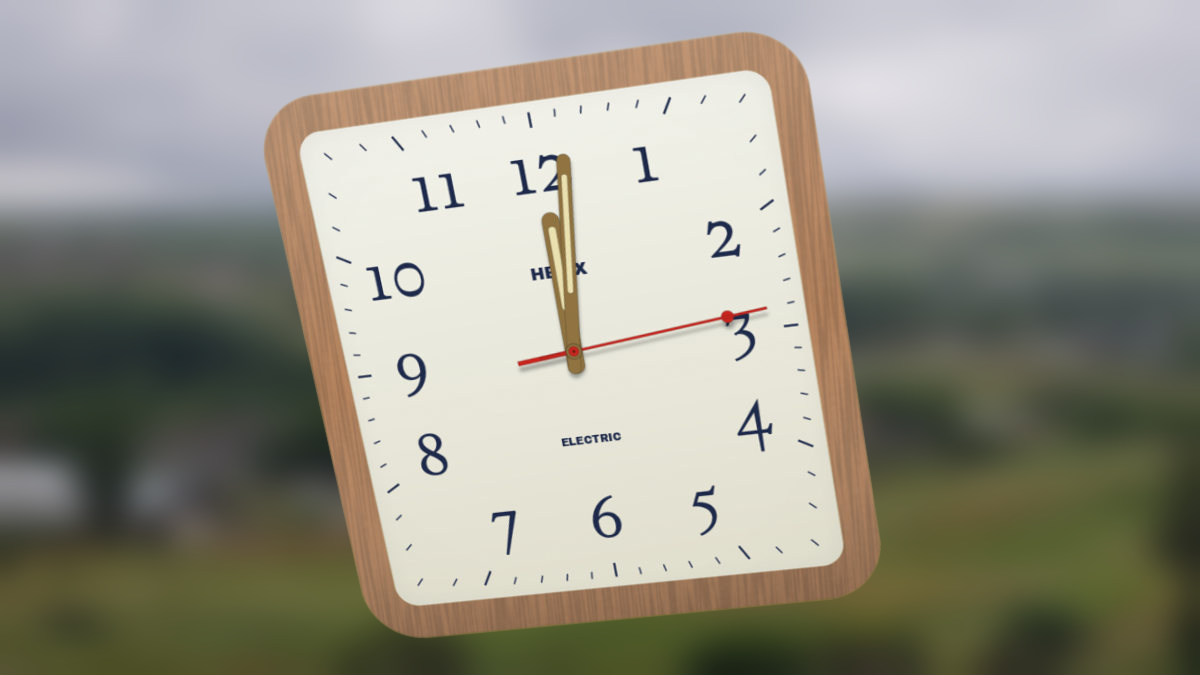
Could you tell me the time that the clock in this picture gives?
12:01:14
